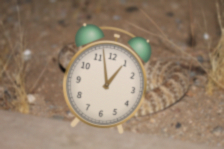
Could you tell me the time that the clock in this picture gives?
12:57
